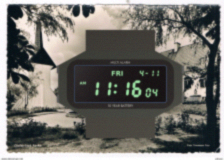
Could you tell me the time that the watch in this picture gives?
11:16
